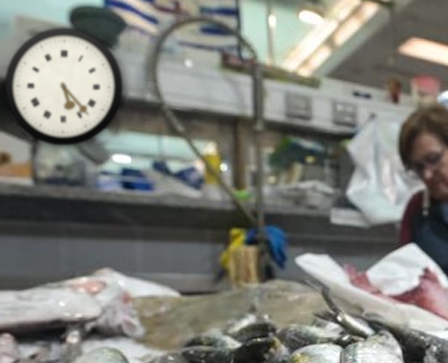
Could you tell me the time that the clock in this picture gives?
5:23
